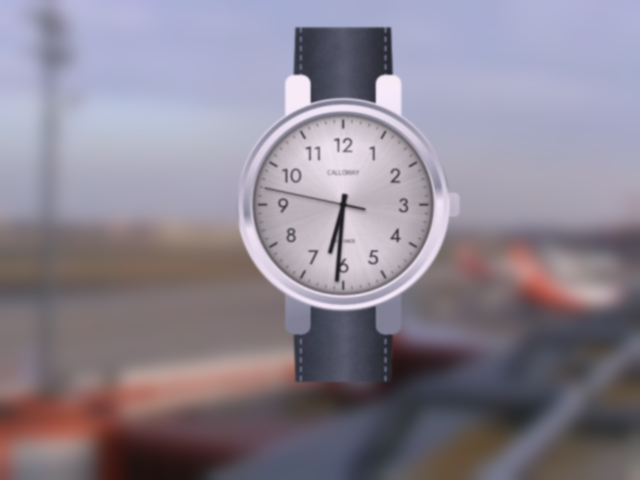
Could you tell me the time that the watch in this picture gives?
6:30:47
